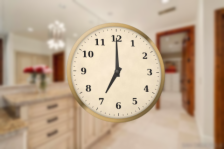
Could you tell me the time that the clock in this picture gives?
7:00
